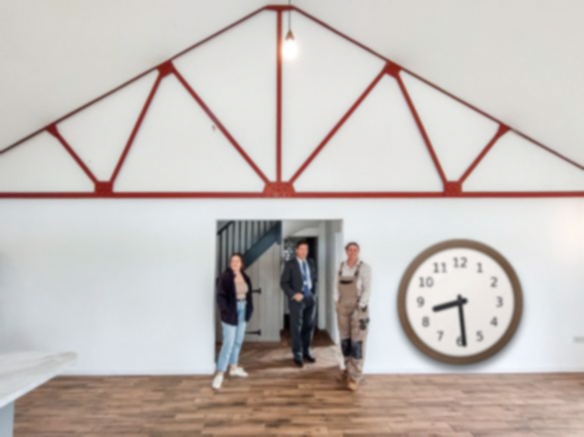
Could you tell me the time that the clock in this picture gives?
8:29
